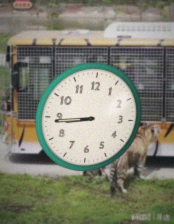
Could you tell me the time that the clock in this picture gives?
8:44
